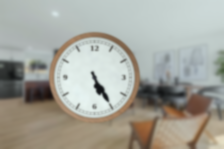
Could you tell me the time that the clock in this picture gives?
5:25
